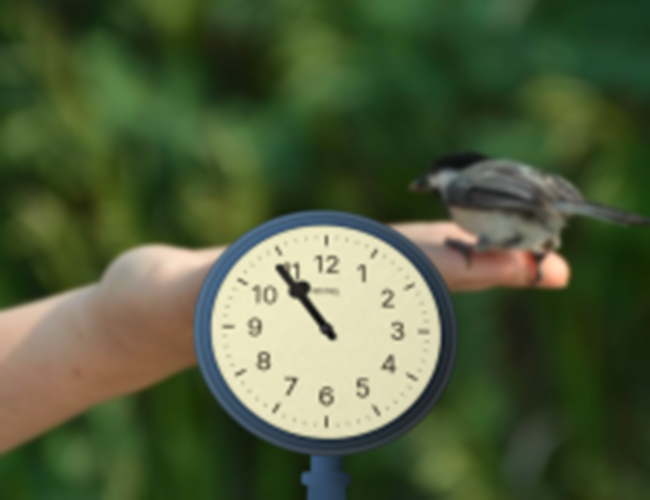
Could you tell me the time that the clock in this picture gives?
10:54
